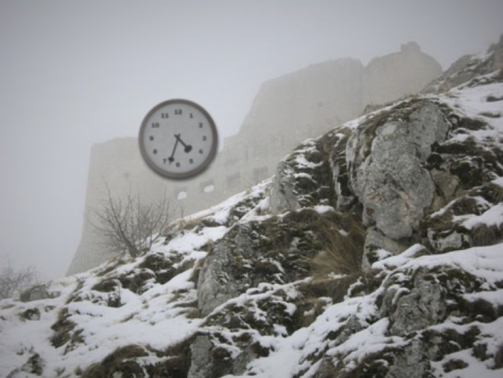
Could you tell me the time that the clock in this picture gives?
4:33
